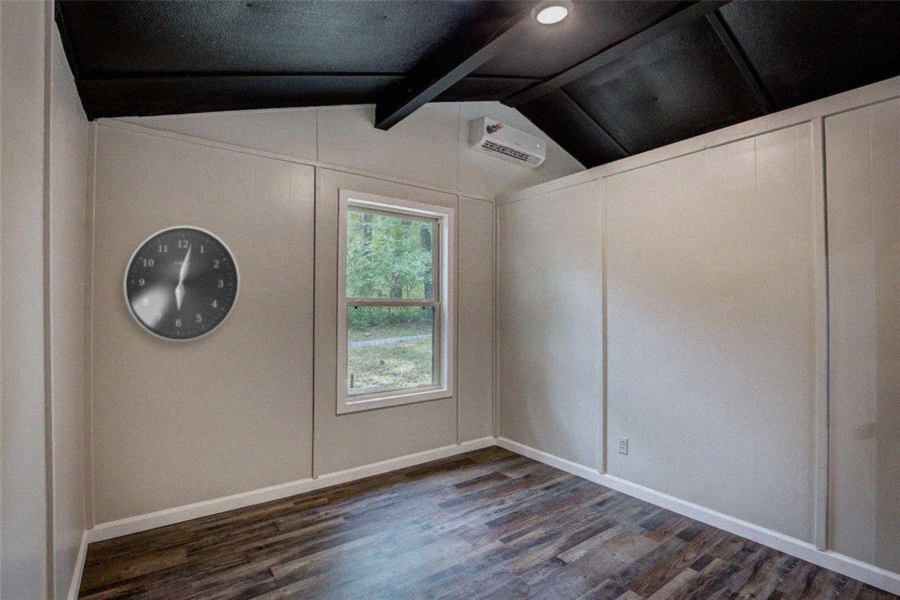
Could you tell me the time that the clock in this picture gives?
6:02
